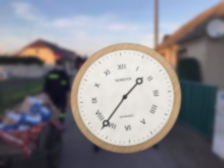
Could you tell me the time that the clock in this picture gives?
1:37
